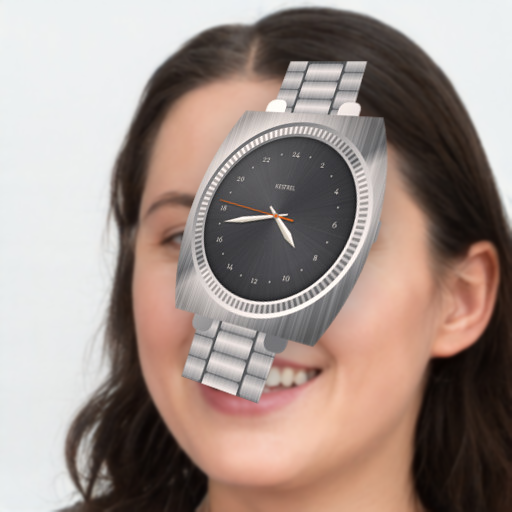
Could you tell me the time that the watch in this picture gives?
8:42:46
